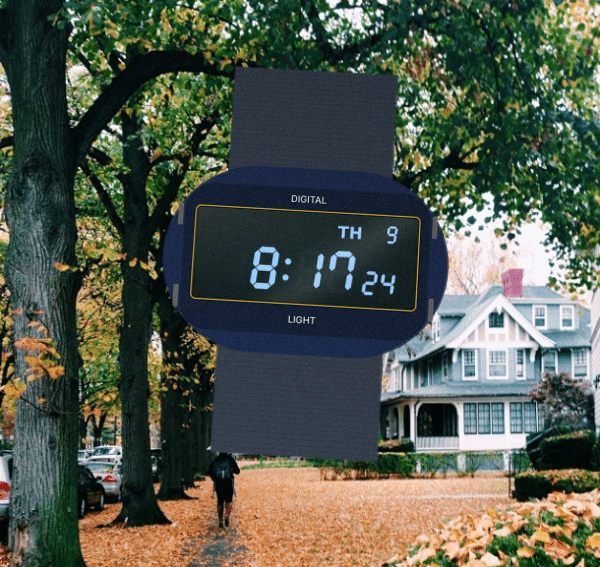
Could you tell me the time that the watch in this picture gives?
8:17:24
